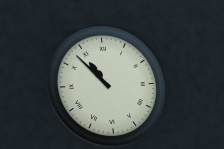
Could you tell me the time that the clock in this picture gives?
10:53
